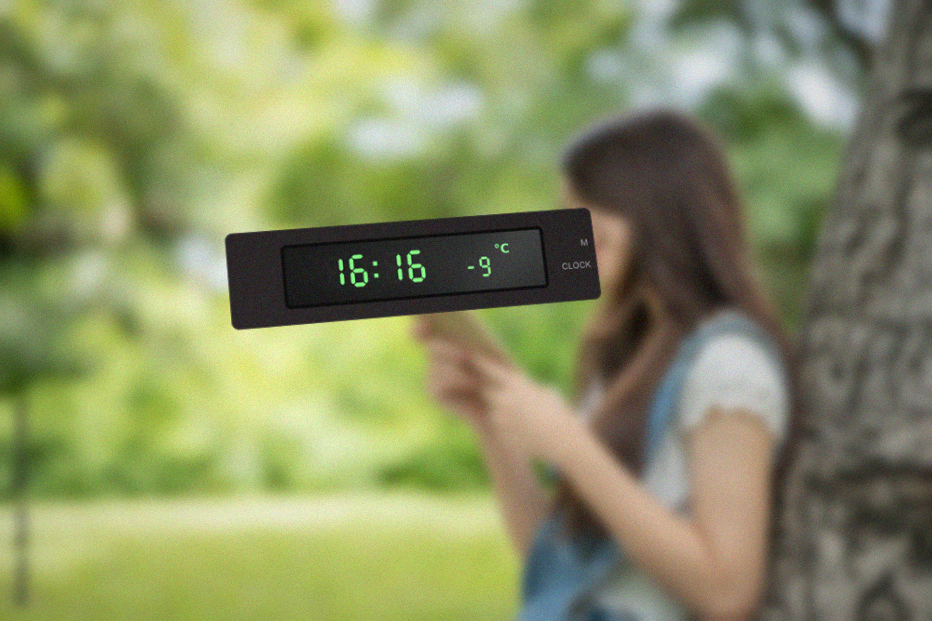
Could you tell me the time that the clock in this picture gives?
16:16
